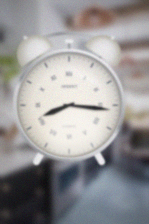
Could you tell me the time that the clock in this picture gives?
8:16
